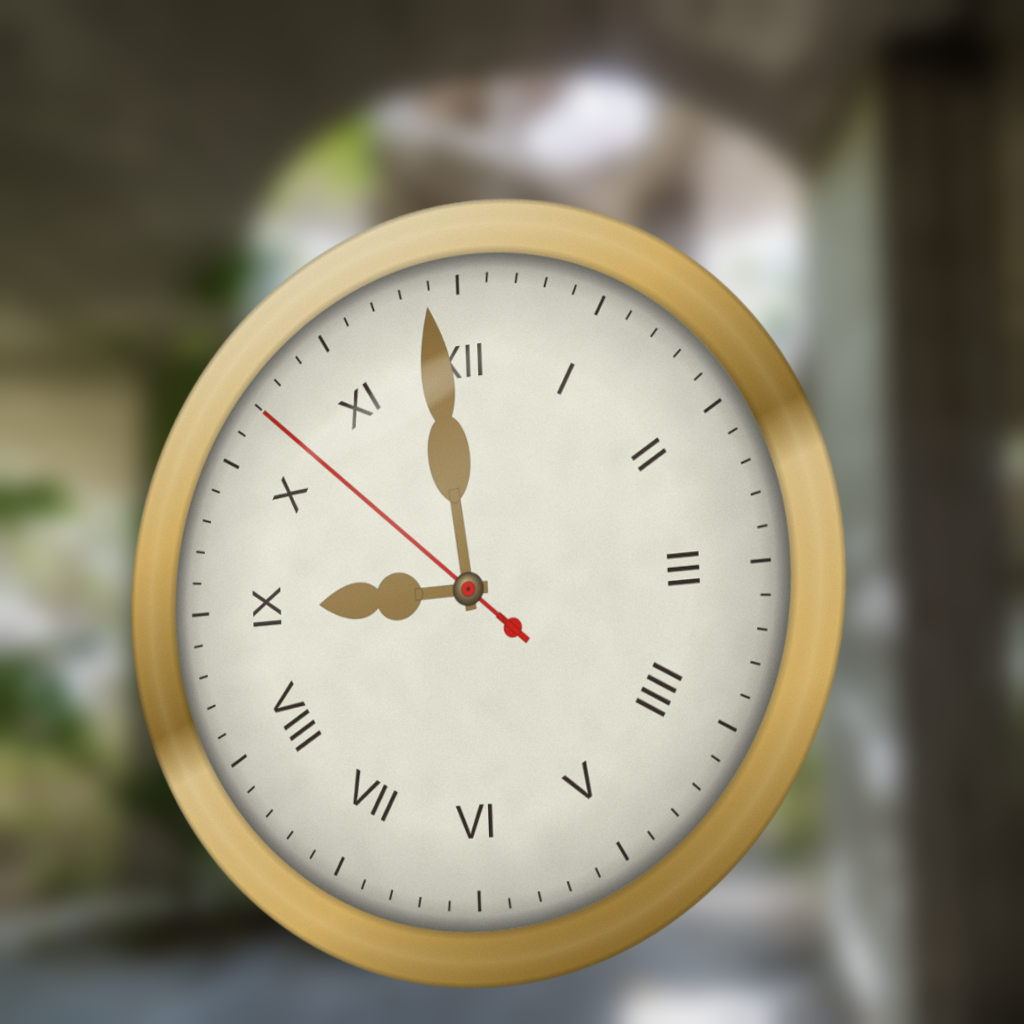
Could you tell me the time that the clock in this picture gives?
8:58:52
